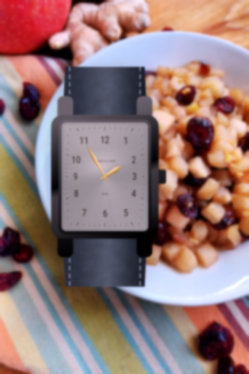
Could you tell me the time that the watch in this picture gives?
1:55
